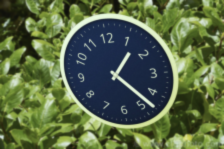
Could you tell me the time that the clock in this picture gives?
1:23
